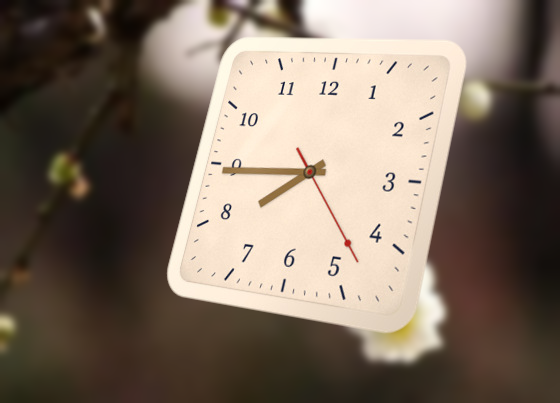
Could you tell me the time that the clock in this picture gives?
7:44:23
